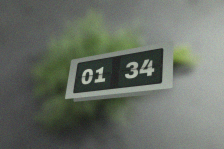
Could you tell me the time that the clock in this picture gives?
1:34
